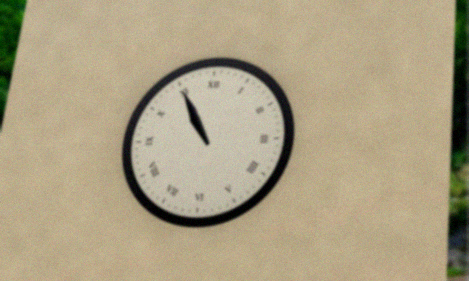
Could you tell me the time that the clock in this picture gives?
10:55
